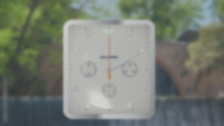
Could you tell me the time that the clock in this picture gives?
2:10
